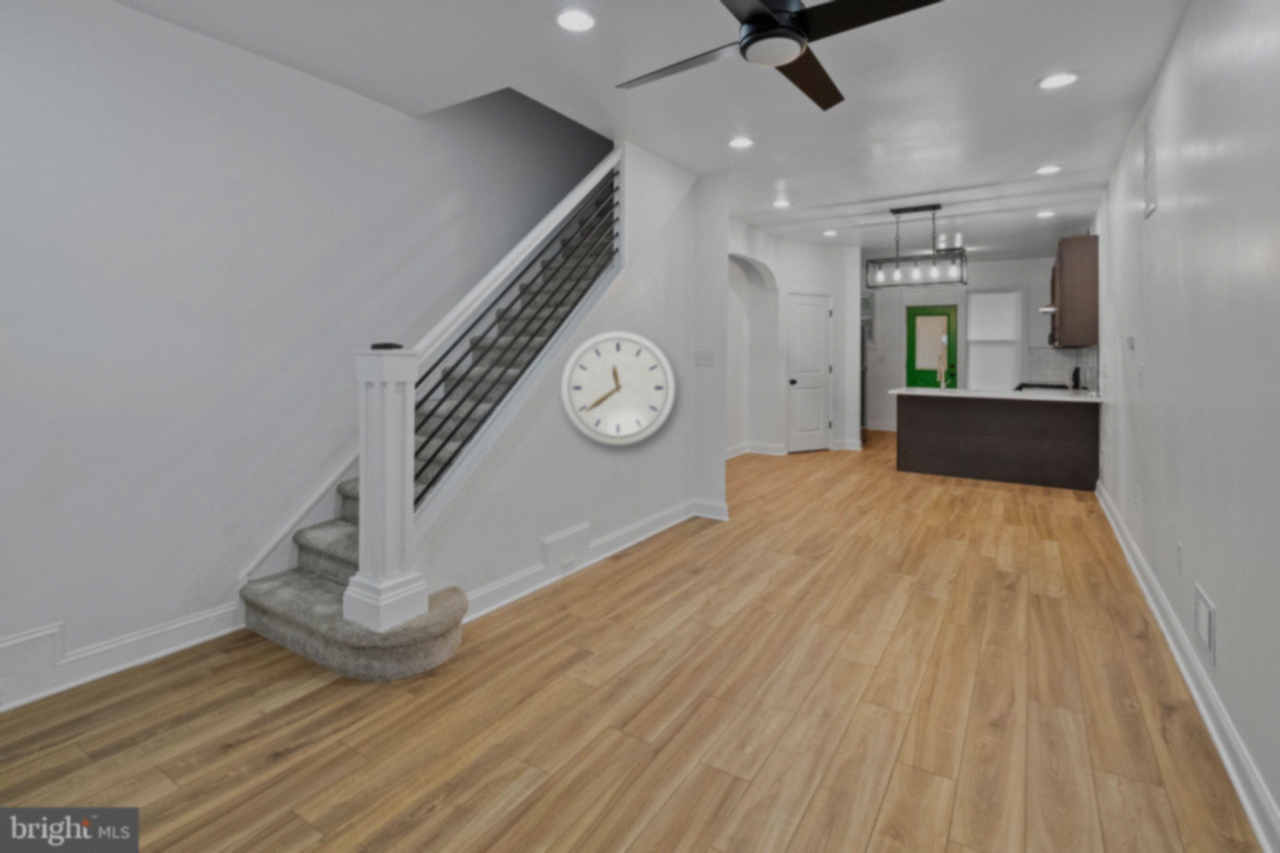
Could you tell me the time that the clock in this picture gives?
11:39
